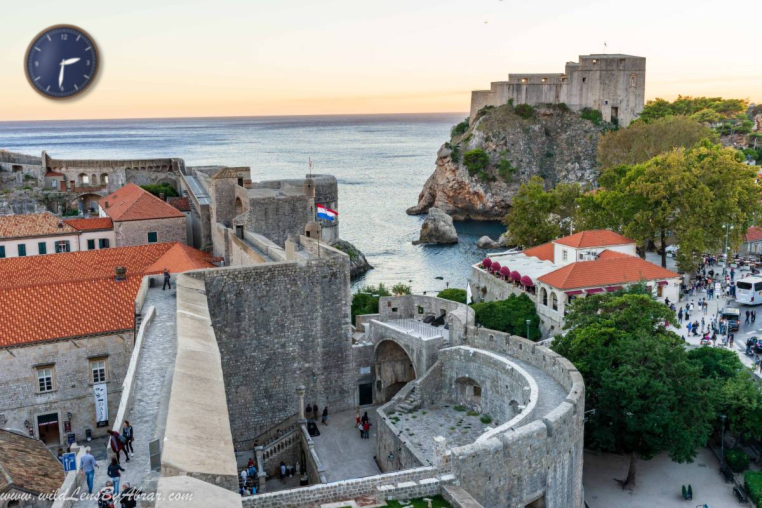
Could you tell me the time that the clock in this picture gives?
2:31
